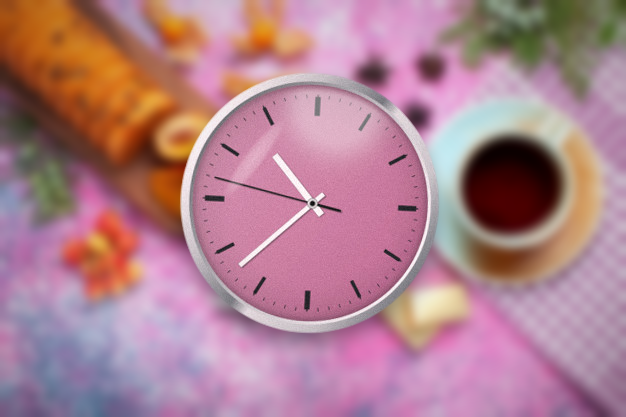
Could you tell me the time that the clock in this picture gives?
10:37:47
